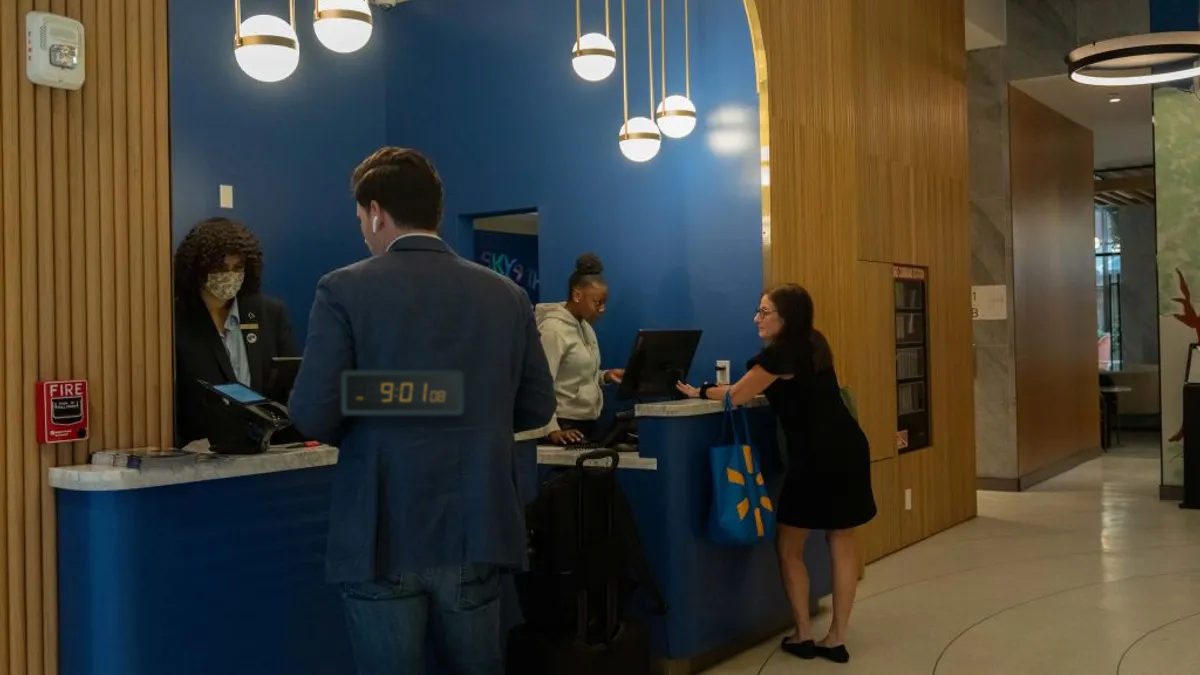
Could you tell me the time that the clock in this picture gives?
9:01
